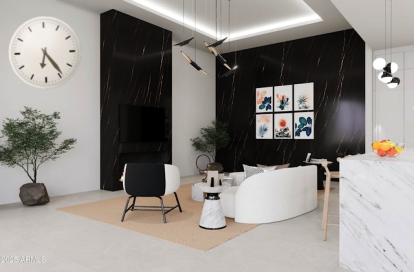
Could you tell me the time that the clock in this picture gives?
6:24
